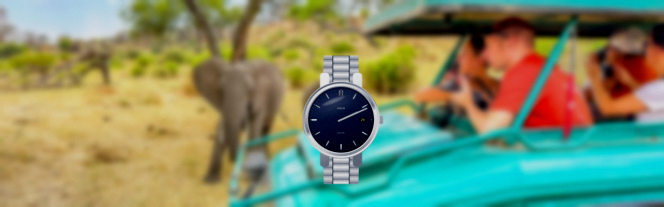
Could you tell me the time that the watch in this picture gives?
2:11
